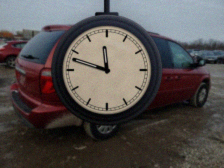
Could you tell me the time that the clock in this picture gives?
11:48
